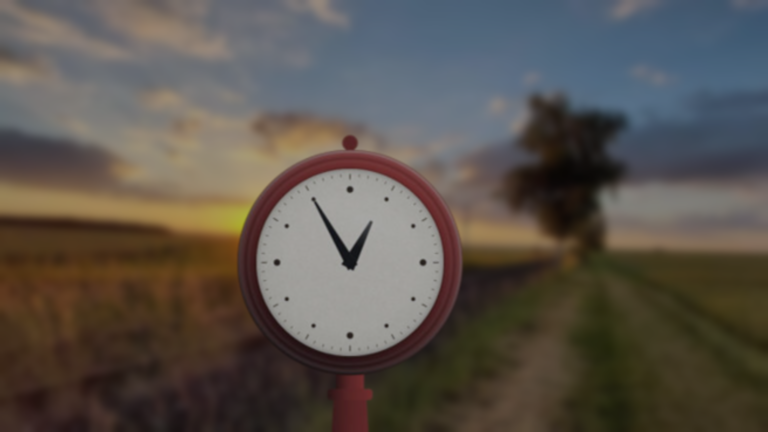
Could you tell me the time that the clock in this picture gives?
12:55
